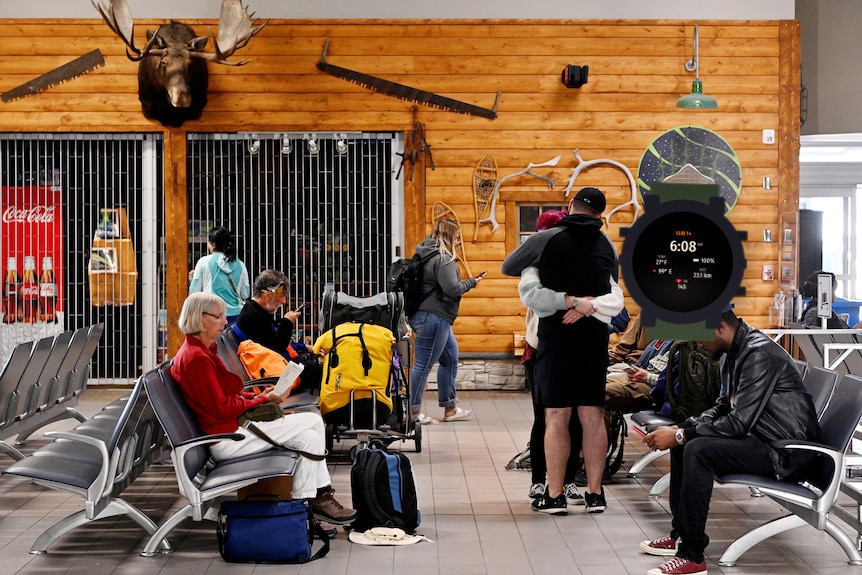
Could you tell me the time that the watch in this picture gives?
6:08
